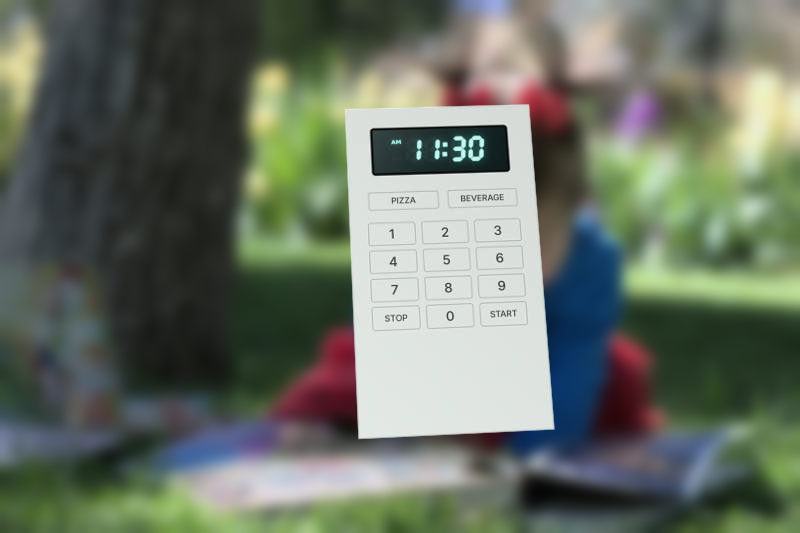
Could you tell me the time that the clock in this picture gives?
11:30
